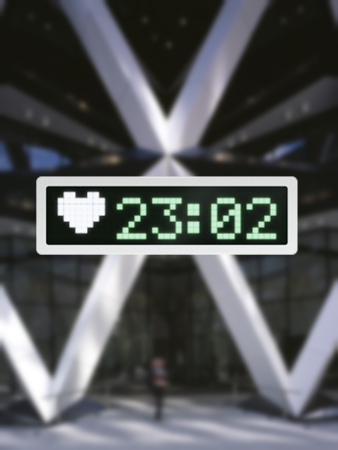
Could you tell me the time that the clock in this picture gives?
23:02
